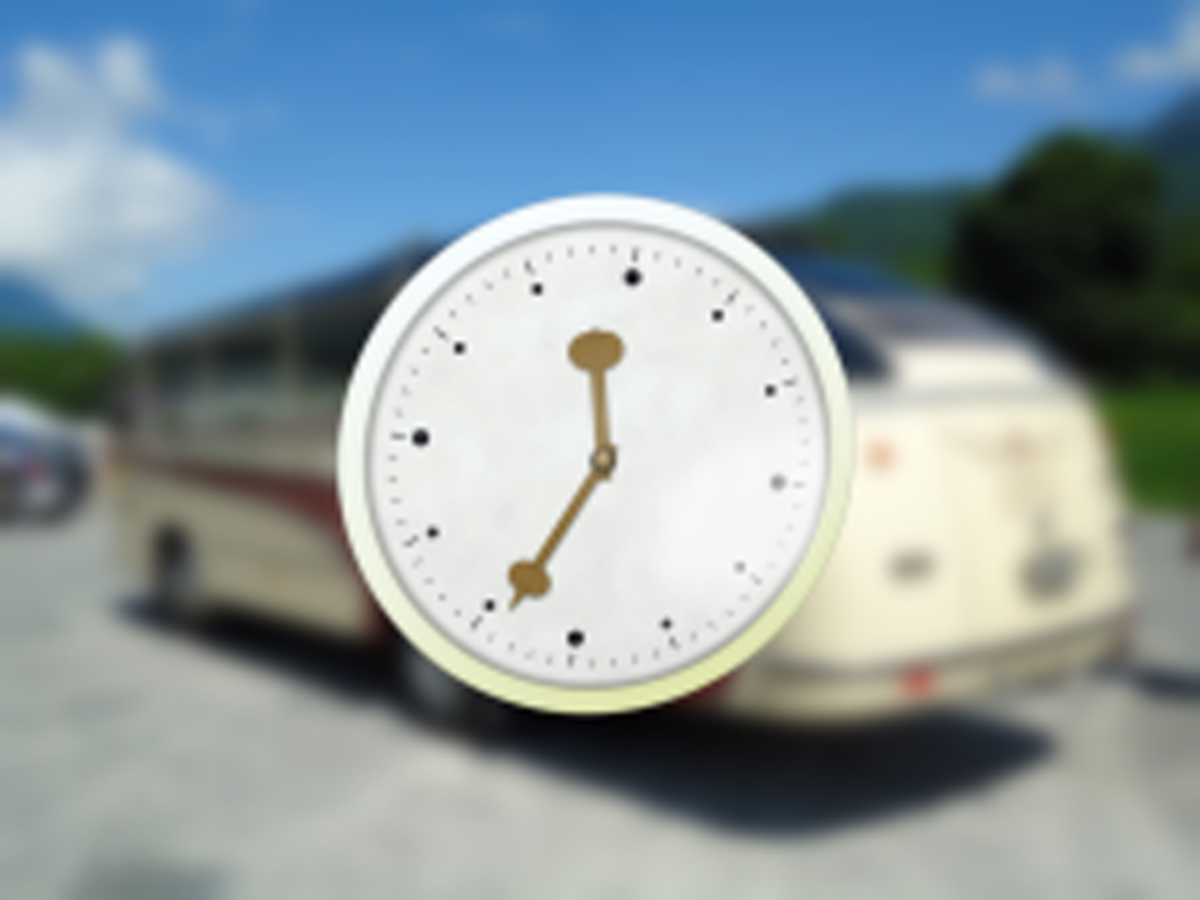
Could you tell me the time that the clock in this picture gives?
11:34
